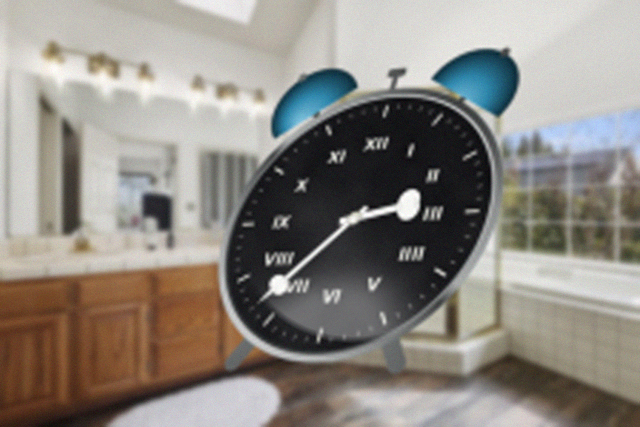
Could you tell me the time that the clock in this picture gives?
2:37
